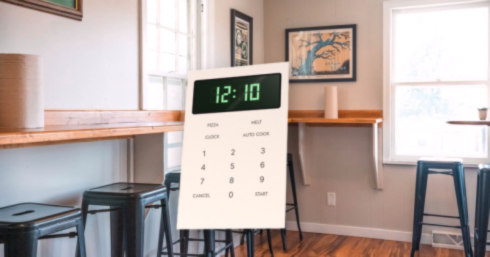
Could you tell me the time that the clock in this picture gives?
12:10
